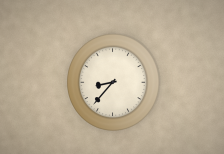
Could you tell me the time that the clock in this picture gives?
8:37
